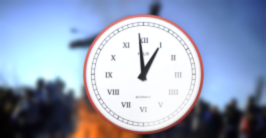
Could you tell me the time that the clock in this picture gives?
12:59
